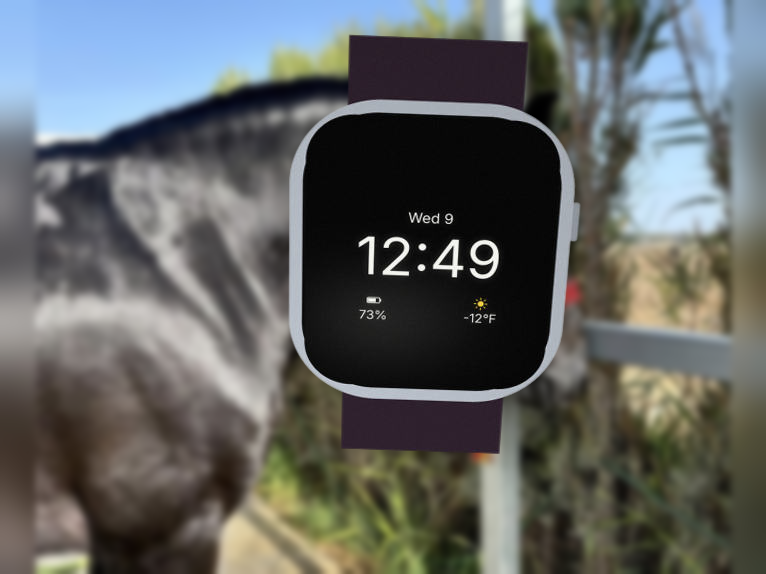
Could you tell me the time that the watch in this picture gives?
12:49
